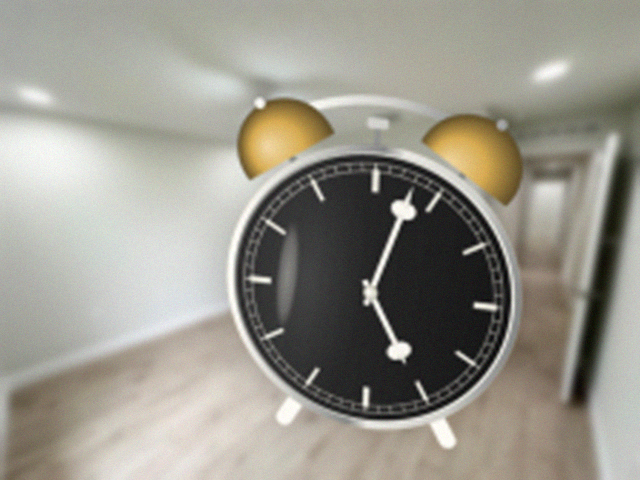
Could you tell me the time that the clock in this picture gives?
5:03
